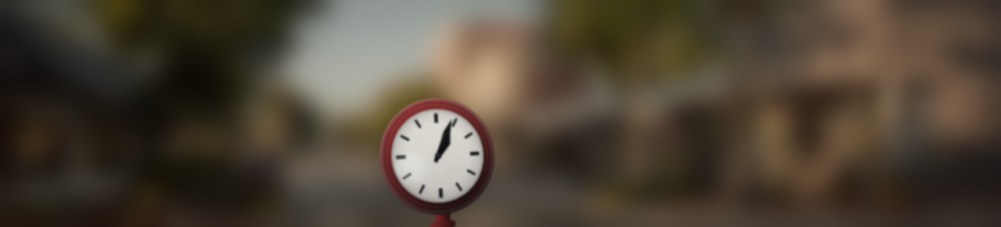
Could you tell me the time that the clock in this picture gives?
1:04
